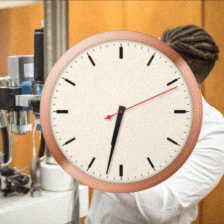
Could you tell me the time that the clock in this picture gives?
6:32:11
